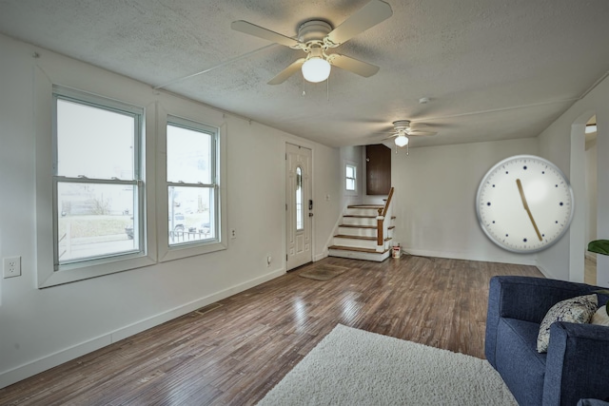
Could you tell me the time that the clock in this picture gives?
11:26
